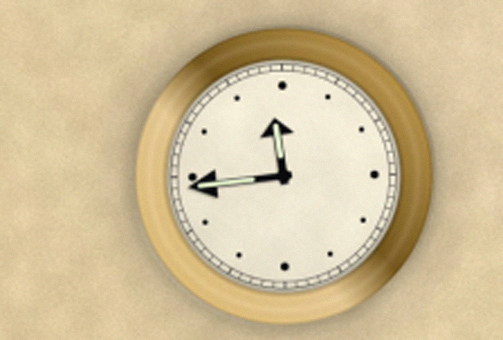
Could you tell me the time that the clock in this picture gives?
11:44
